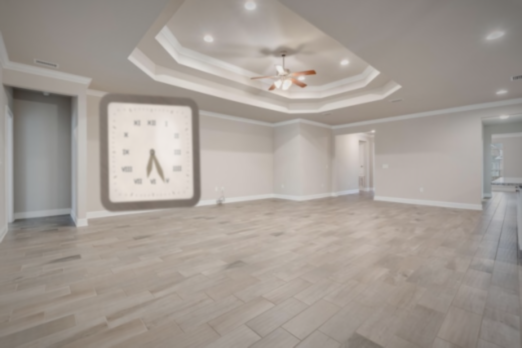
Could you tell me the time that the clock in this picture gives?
6:26
